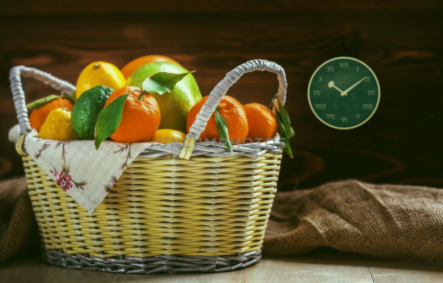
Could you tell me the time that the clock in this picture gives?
10:09
